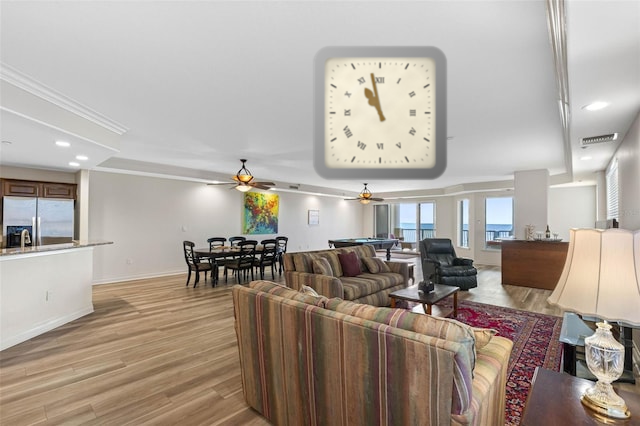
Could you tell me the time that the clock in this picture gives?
10:58
